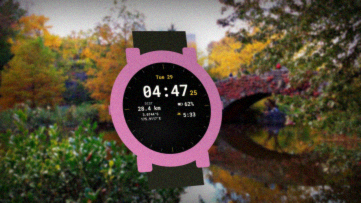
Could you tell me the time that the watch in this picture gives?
4:47
